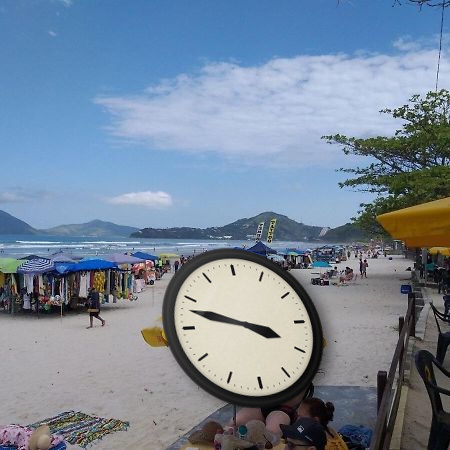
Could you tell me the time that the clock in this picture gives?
3:48
